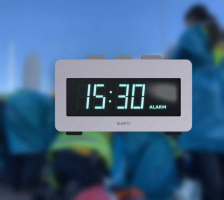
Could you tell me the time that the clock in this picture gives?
15:30
